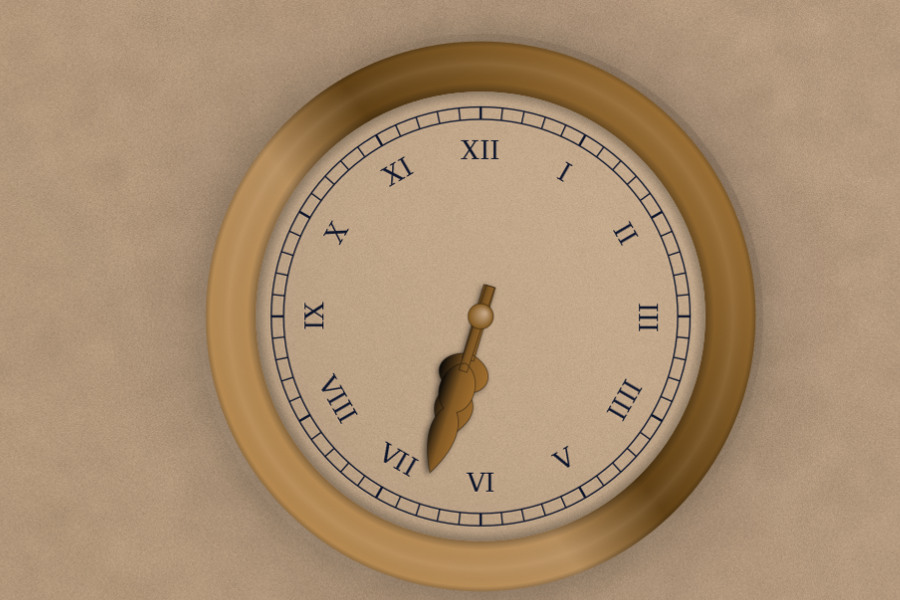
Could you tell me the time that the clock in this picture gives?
6:33
